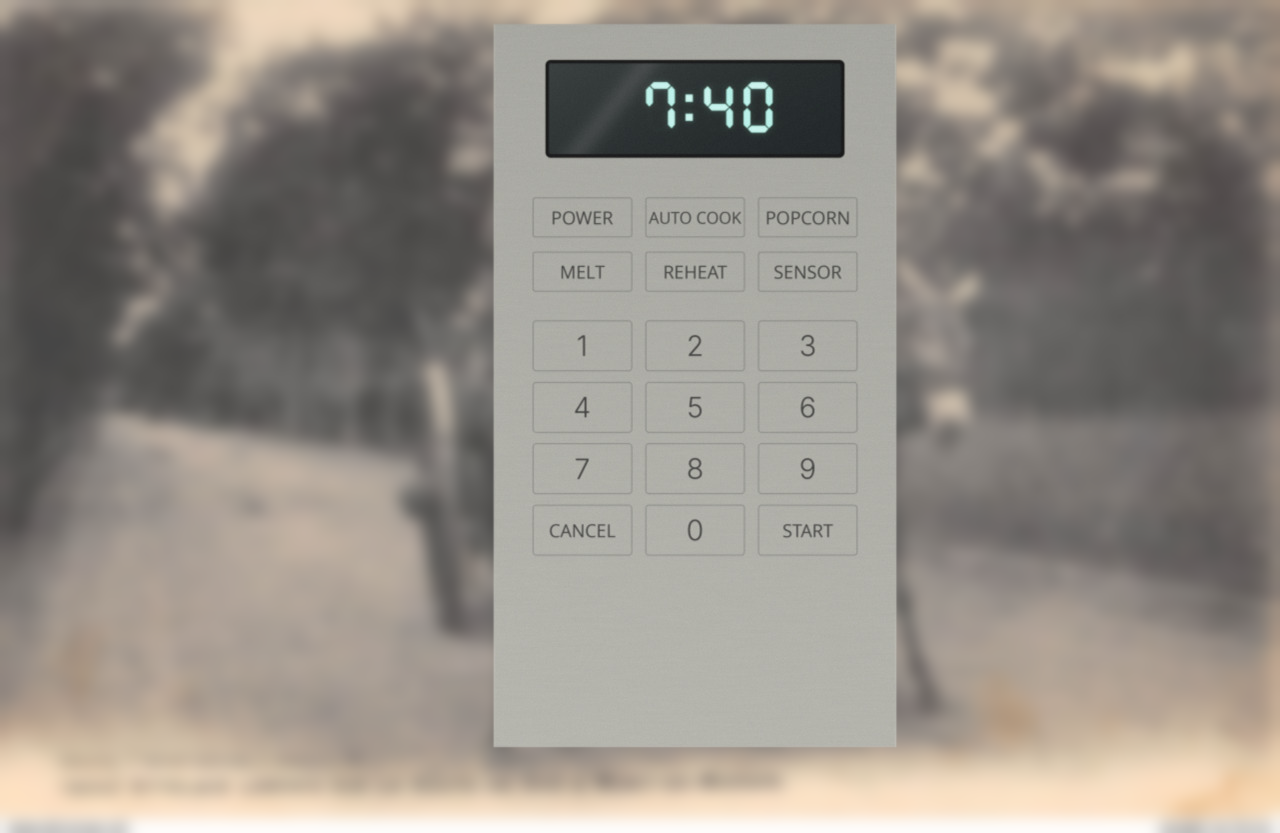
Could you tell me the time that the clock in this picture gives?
7:40
